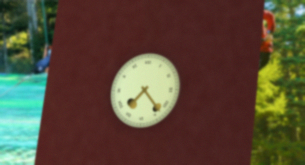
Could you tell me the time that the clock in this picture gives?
7:23
